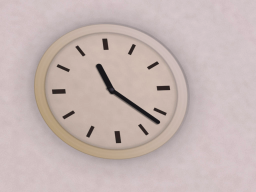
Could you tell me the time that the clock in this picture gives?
11:22
